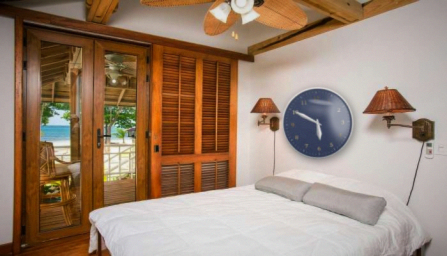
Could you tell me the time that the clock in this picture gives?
5:50
